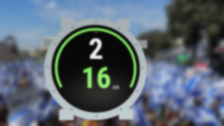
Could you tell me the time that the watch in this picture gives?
2:16
